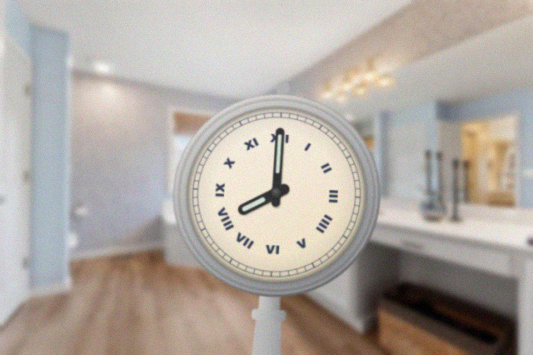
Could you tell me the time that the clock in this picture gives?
8:00
